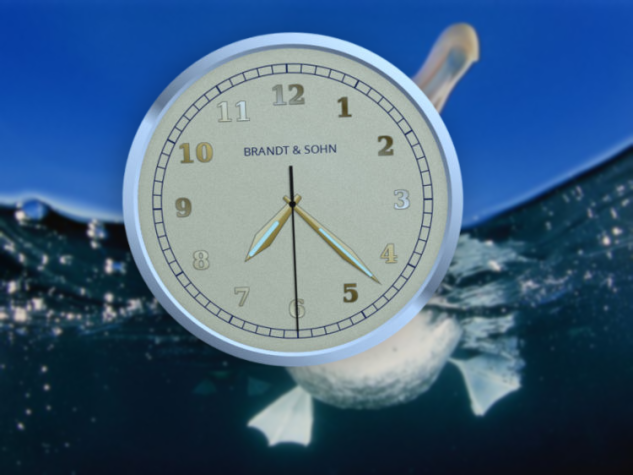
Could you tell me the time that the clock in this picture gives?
7:22:30
